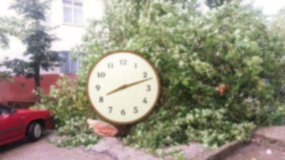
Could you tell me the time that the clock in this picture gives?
8:12
